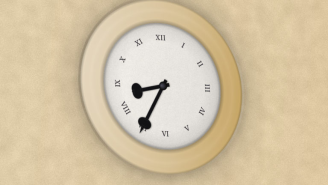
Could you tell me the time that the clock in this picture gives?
8:35
